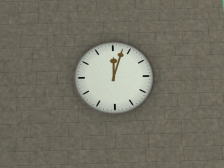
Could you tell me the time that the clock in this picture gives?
12:03
